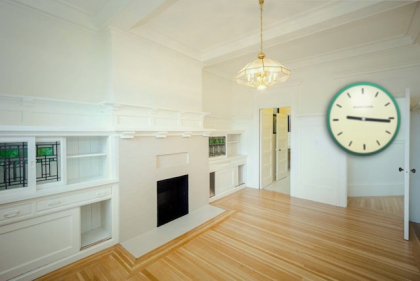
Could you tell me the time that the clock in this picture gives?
9:16
